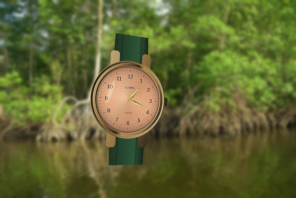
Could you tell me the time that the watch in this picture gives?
1:19
